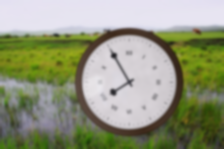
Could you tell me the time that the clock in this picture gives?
7:55
